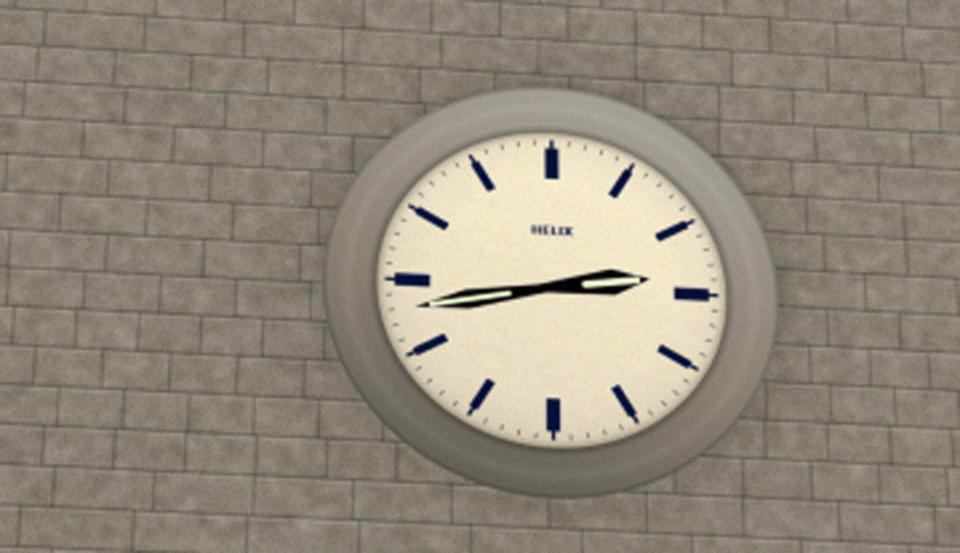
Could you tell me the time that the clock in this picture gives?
2:43
